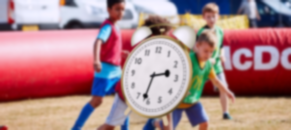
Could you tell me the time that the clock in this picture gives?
2:32
